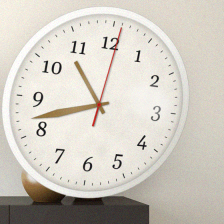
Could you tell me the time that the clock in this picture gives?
10:42:01
